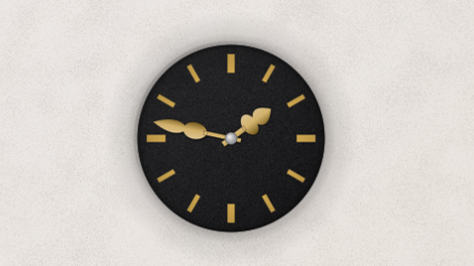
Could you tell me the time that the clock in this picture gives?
1:47
